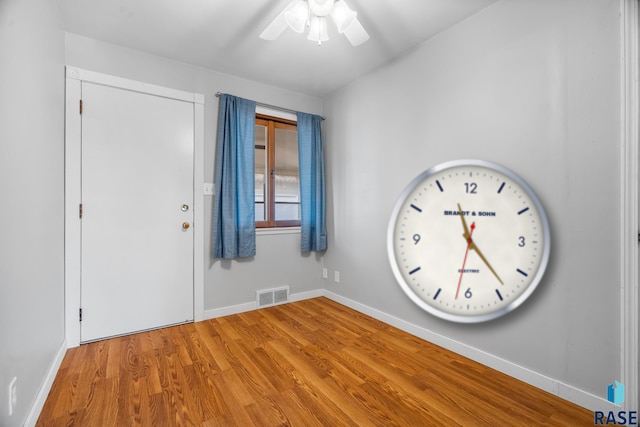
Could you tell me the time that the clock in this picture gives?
11:23:32
